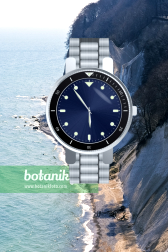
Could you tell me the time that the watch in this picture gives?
5:54
